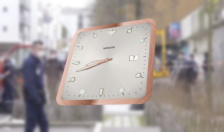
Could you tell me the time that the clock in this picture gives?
8:42
